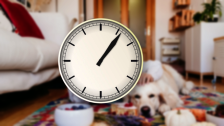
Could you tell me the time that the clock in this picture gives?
1:06
